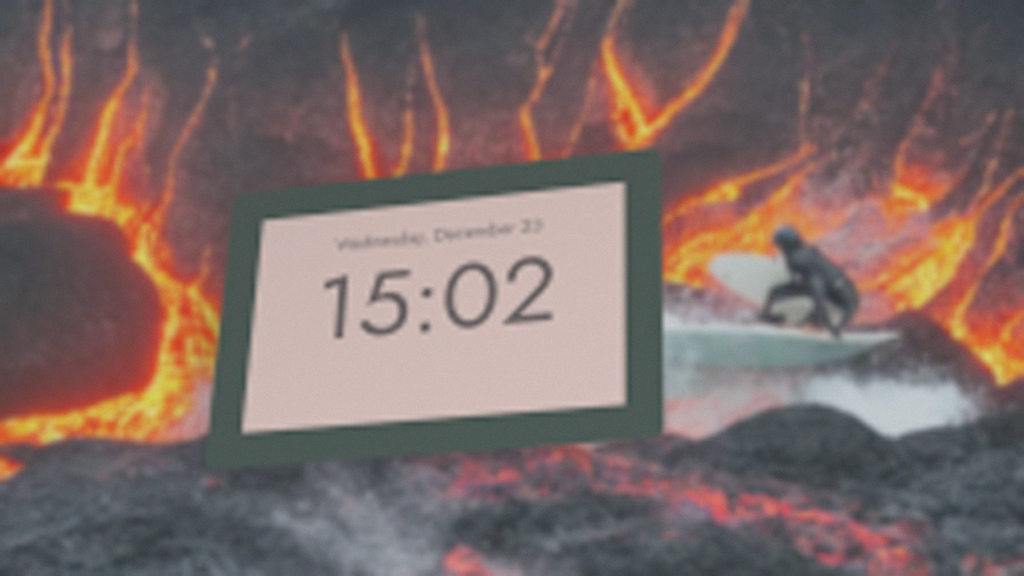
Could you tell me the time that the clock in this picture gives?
15:02
